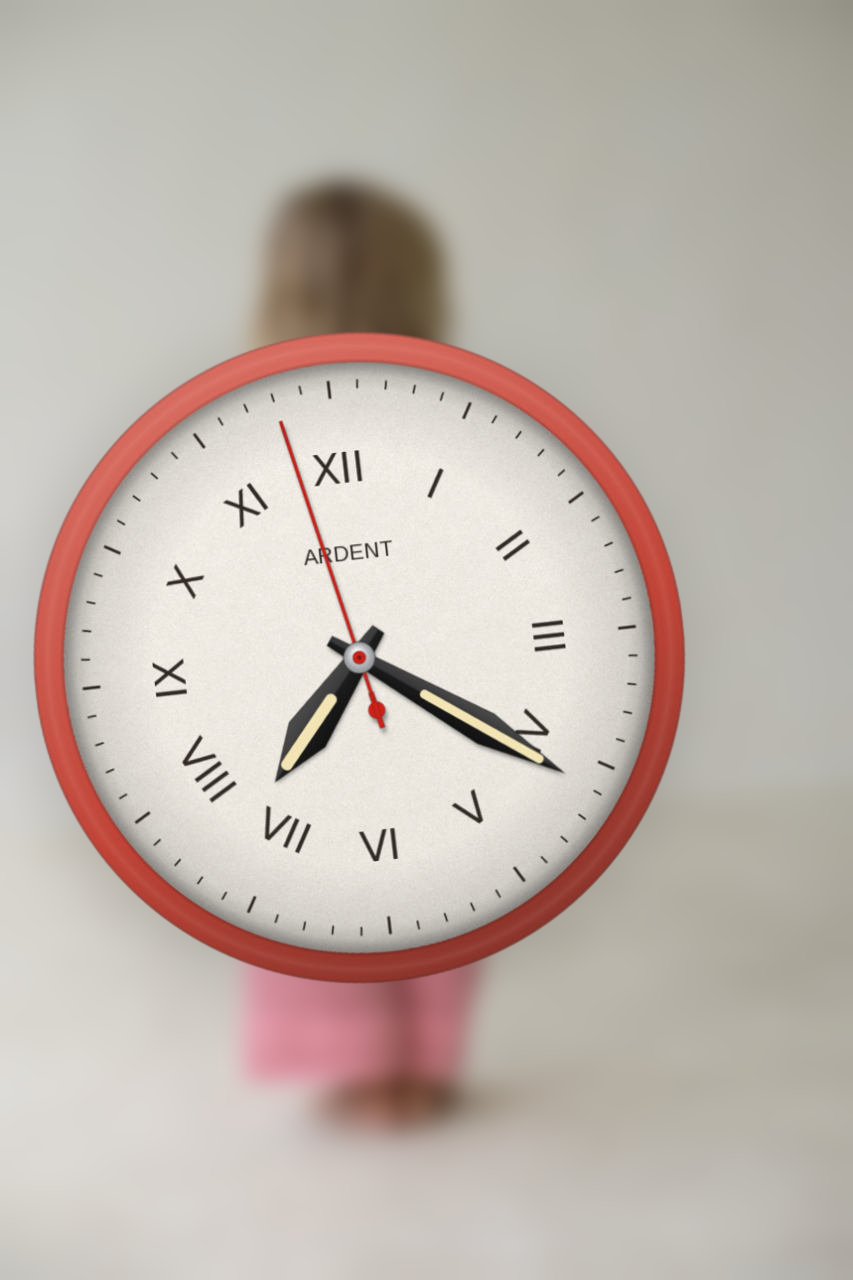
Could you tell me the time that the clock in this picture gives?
7:20:58
